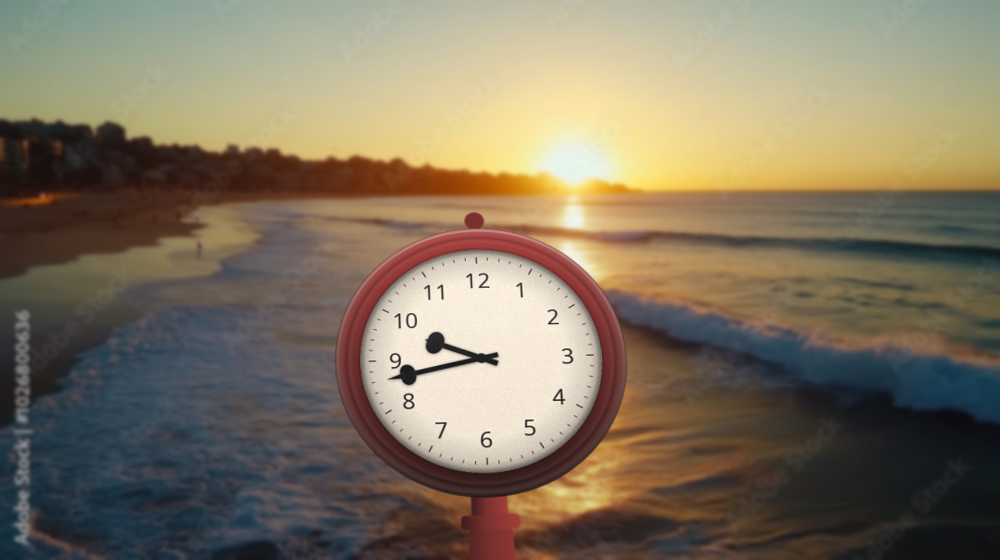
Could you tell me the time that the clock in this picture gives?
9:43
